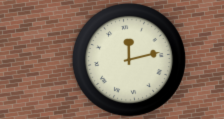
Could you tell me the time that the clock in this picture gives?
12:14
